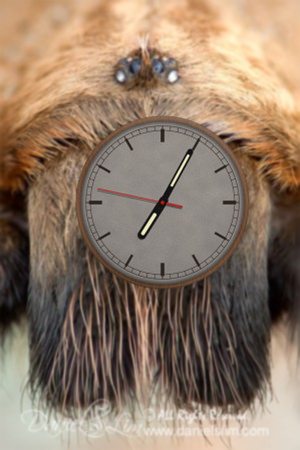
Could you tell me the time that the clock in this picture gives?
7:04:47
